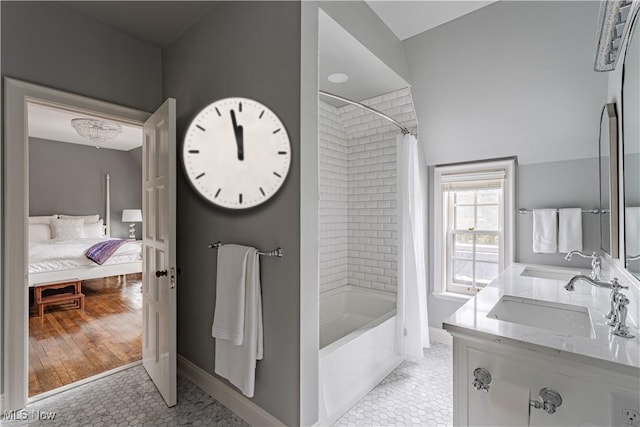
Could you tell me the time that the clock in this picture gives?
11:58
